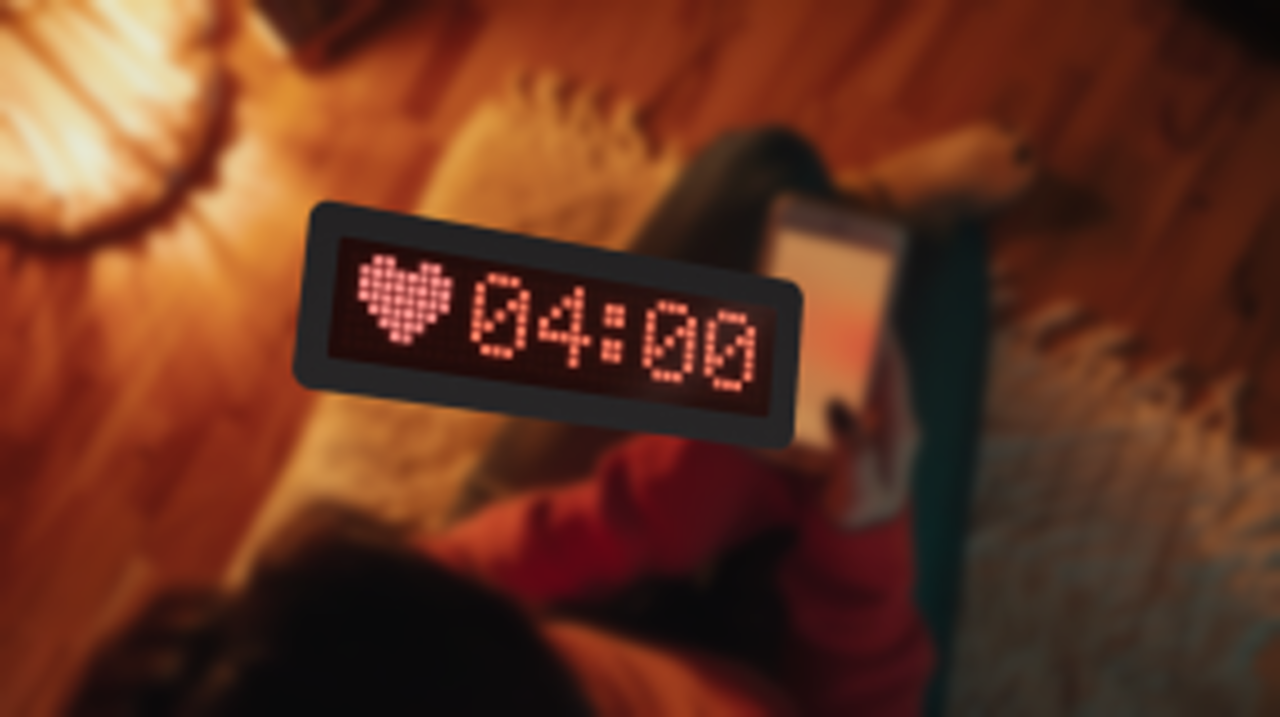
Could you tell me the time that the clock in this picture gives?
4:00
